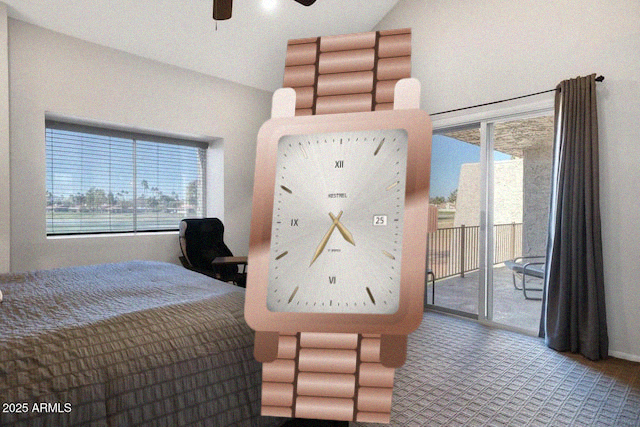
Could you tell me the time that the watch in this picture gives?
4:35
